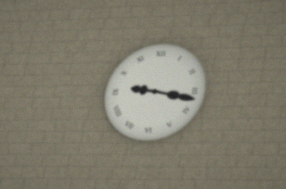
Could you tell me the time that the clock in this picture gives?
9:17
